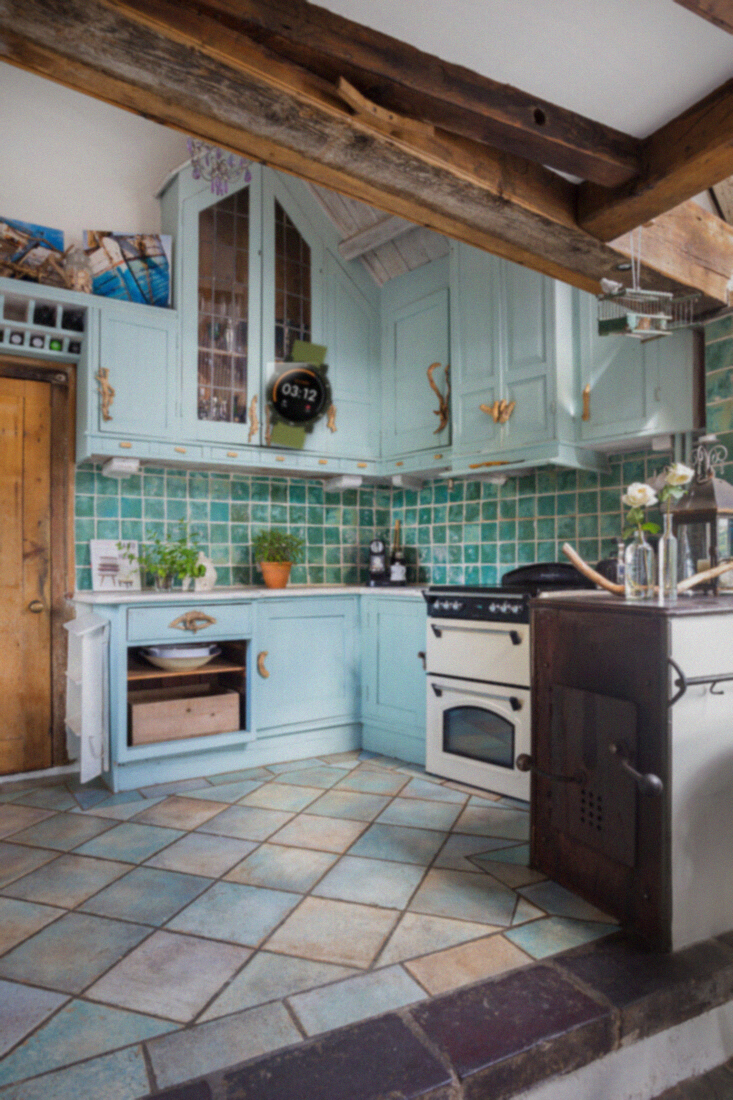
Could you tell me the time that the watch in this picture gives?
3:12
